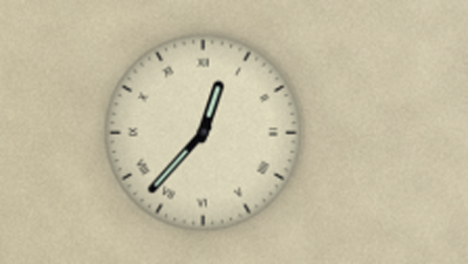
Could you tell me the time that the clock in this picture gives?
12:37
